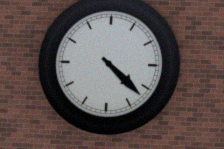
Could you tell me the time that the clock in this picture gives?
4:22
